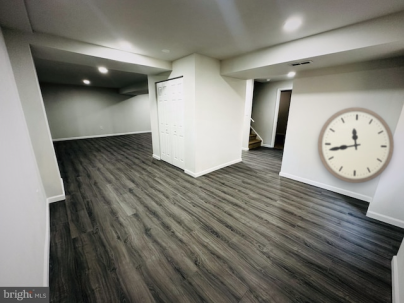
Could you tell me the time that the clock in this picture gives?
11:43
